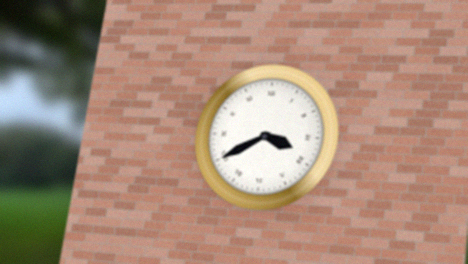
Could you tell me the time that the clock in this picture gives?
3:40
